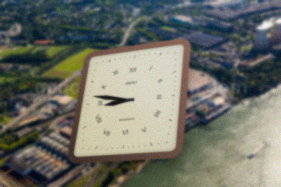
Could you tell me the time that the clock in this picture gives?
8:47
